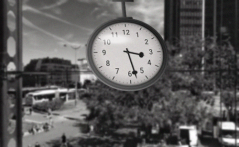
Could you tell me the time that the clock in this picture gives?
3:28
